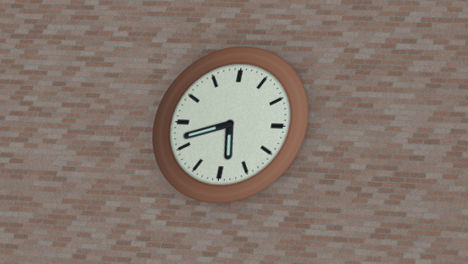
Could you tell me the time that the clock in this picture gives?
5:42
